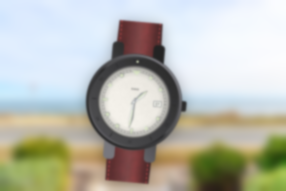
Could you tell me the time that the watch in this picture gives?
1:31
